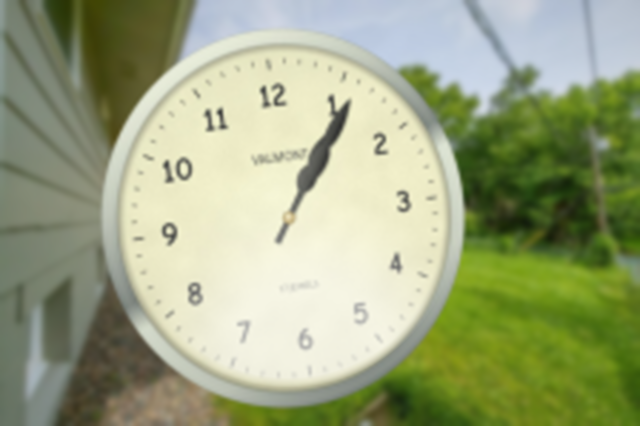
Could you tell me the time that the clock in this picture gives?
1:06
